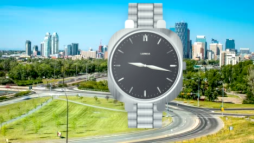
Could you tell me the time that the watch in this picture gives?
9:17
